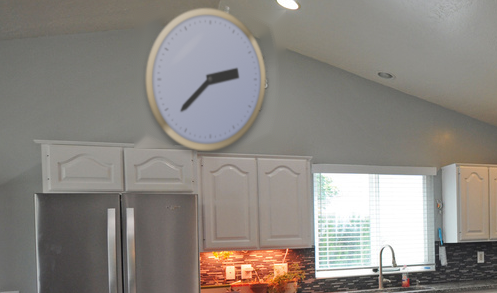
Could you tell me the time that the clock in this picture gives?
2:38
